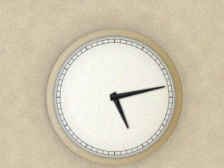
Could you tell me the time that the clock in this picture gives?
5:13
